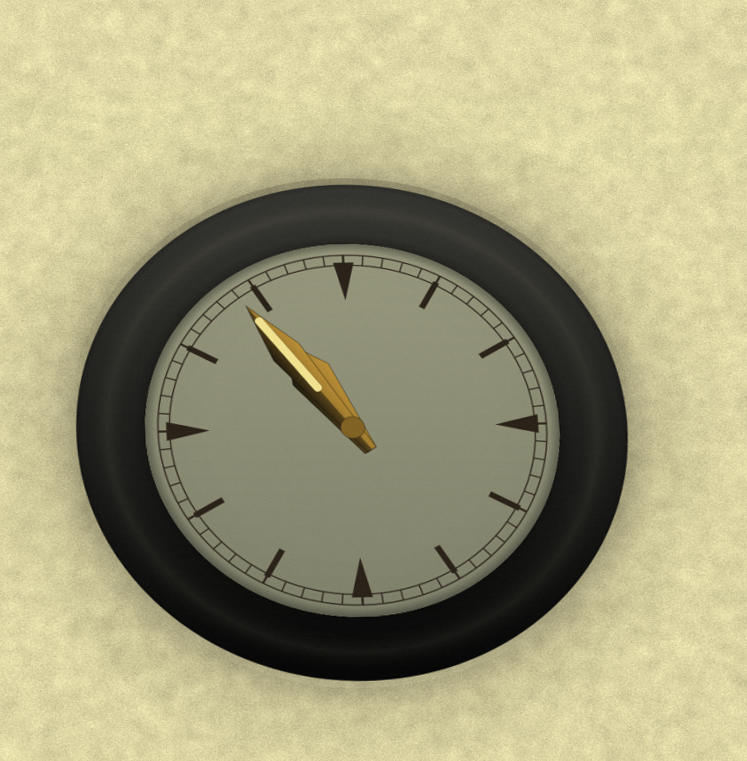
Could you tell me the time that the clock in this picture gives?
10:54
